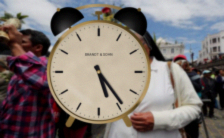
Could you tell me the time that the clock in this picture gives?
5:24
